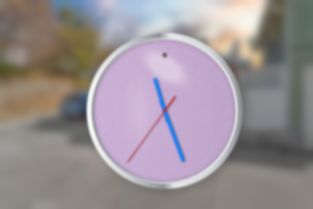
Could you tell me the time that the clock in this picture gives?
11:26:36
